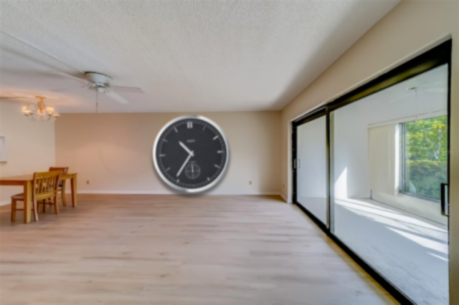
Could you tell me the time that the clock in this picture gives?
10:36
